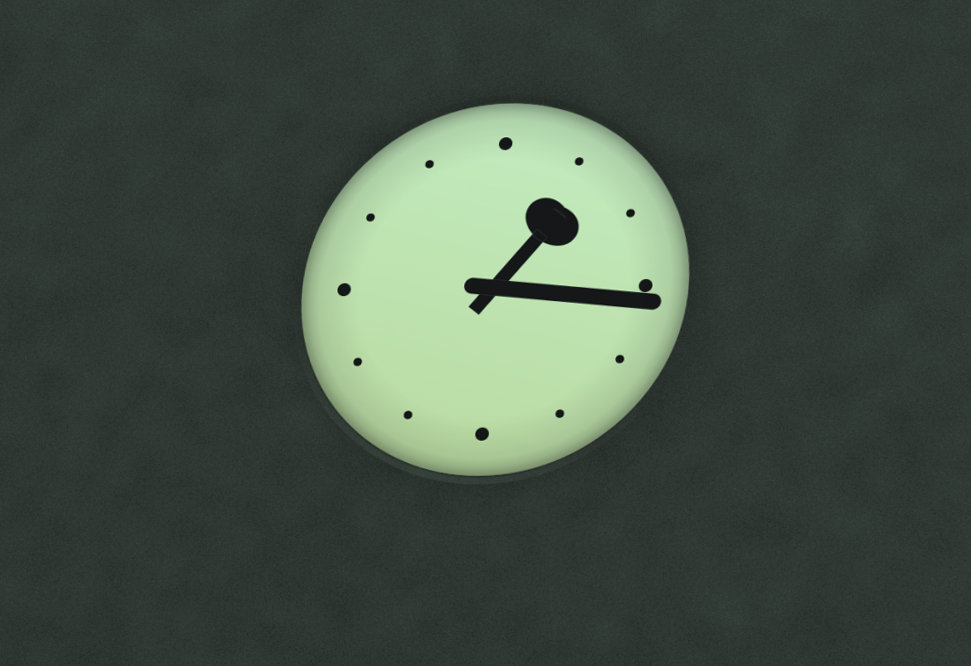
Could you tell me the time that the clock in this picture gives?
1:16
